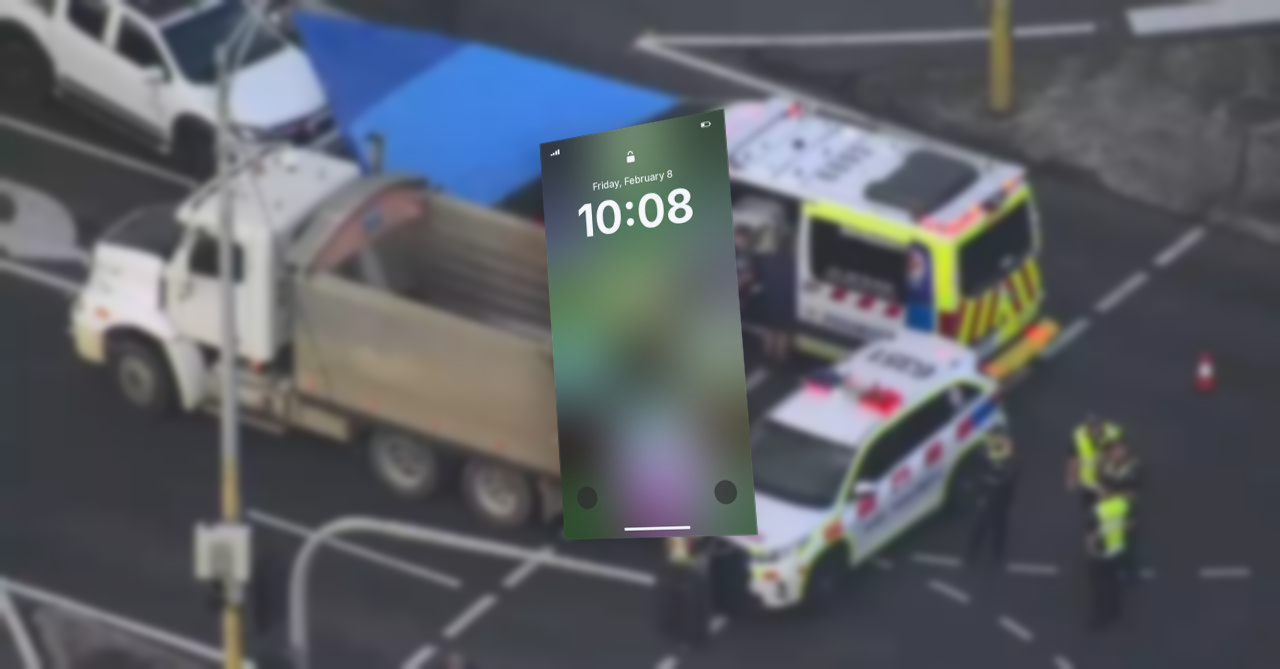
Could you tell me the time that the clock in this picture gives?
10:08
